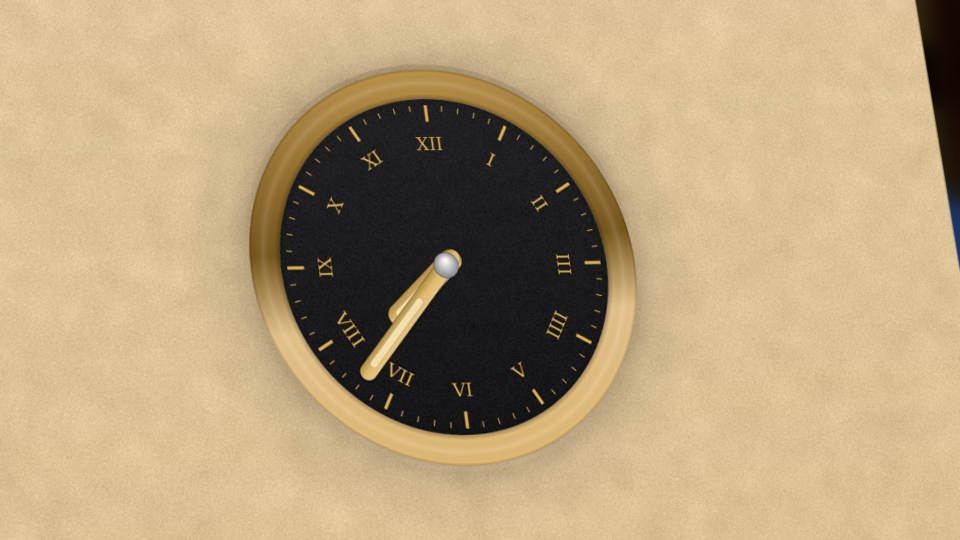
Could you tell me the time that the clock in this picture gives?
7:37
